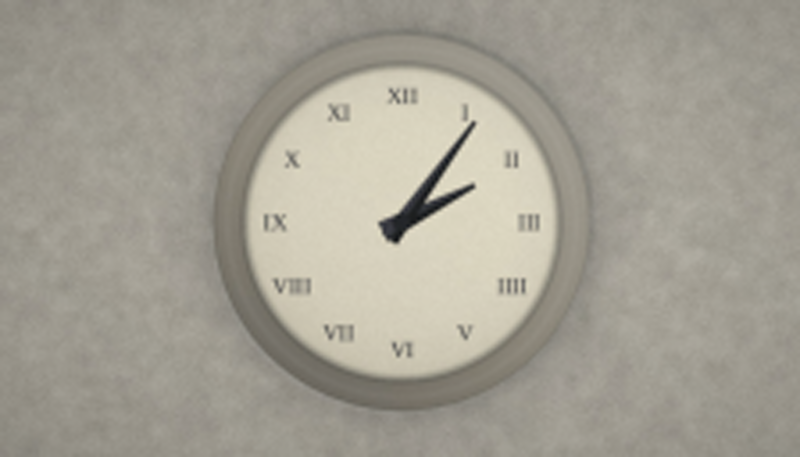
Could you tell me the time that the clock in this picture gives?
2:06
